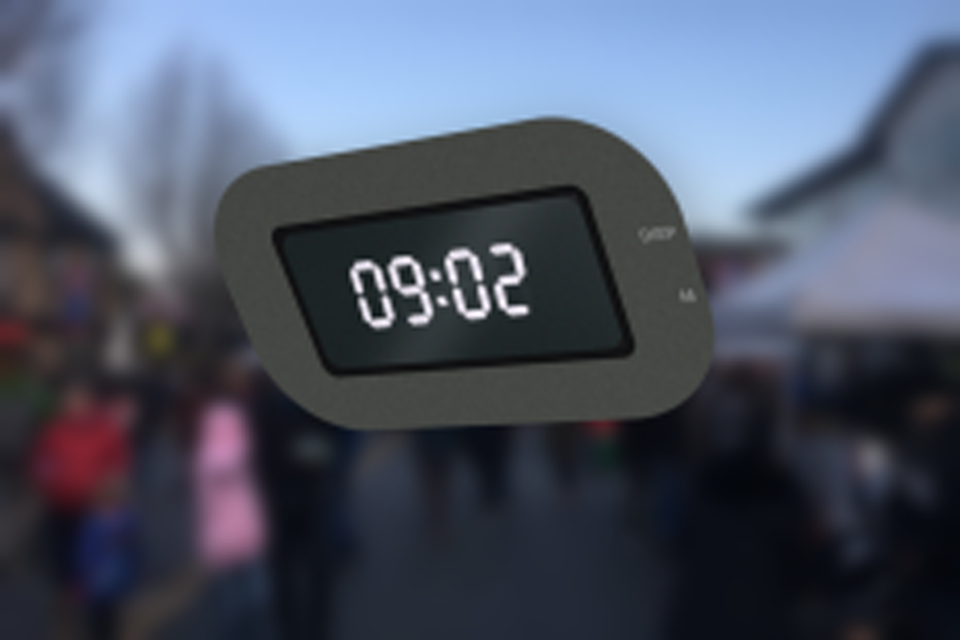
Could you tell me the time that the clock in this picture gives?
9:02
